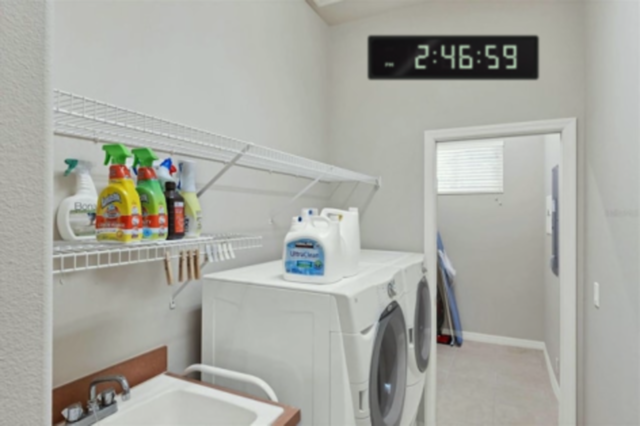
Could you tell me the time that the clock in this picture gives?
2:46:59
